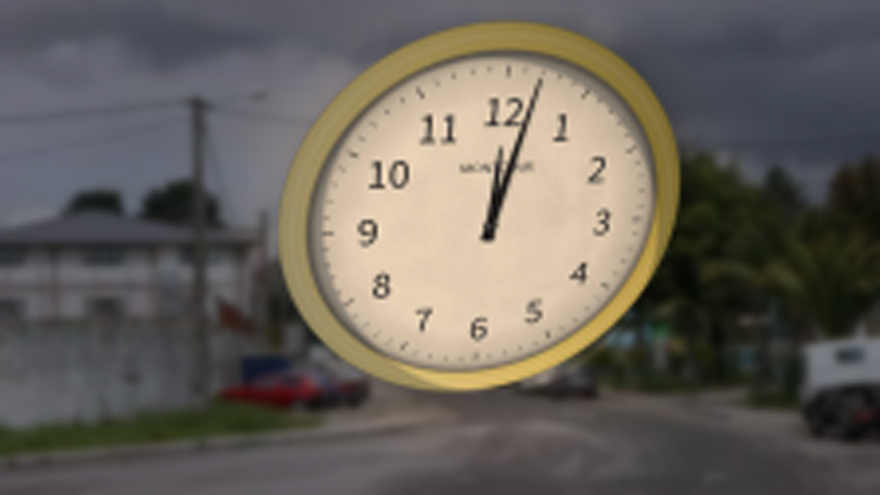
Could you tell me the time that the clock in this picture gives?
12:02
